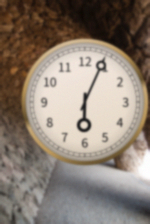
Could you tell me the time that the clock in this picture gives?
6:04
